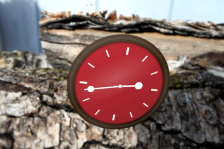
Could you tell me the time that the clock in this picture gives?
2:43
